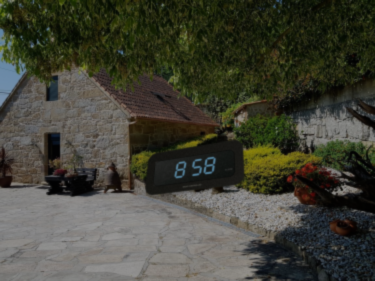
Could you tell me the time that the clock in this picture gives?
8:58
